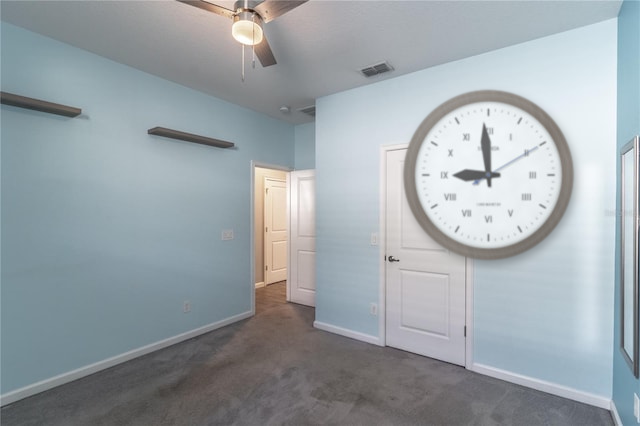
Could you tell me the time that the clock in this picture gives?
8:59:10
